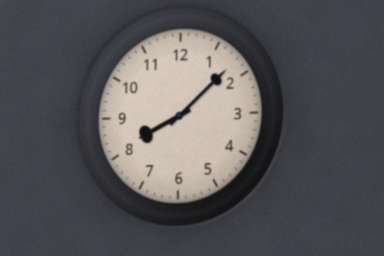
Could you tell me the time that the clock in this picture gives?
8:08
